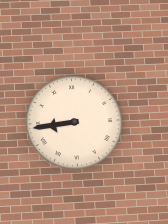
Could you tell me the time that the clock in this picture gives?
8:44
